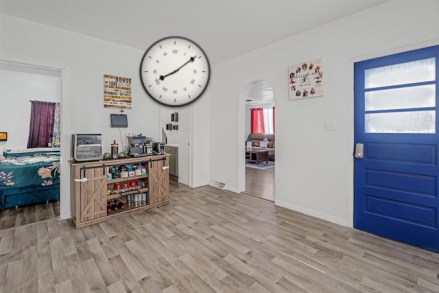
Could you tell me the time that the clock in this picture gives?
8:09
